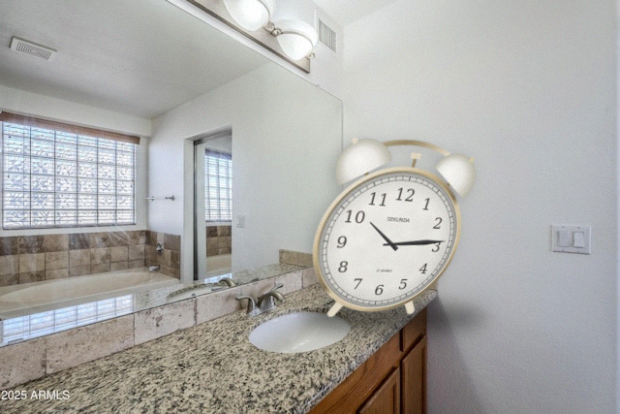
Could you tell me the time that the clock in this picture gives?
10:14
